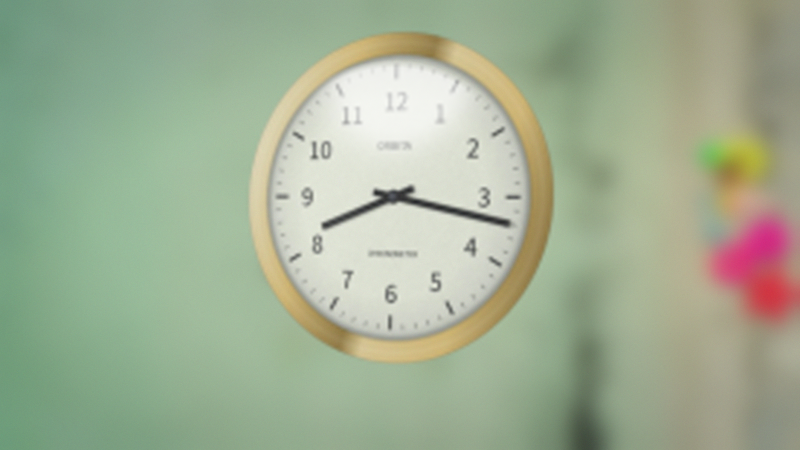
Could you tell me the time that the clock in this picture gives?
8:17
